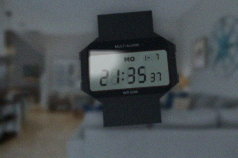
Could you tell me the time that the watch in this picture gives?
21:35:37
